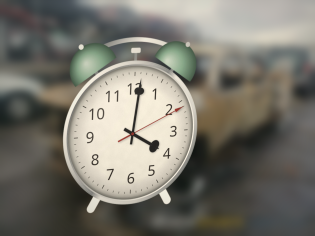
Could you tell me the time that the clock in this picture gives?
4:01:11
